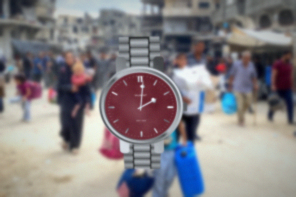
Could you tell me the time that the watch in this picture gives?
2:01
